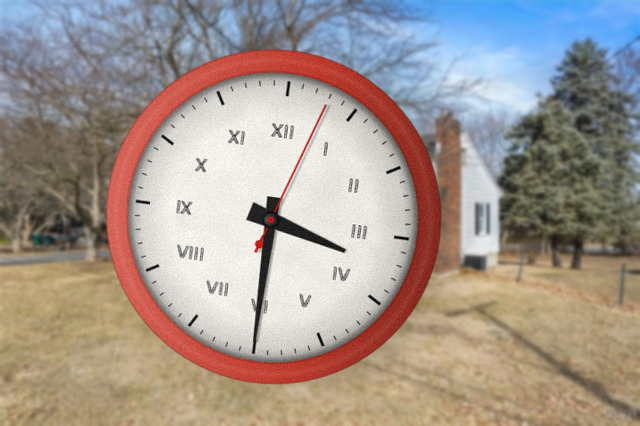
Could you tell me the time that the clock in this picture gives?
3:30:03
